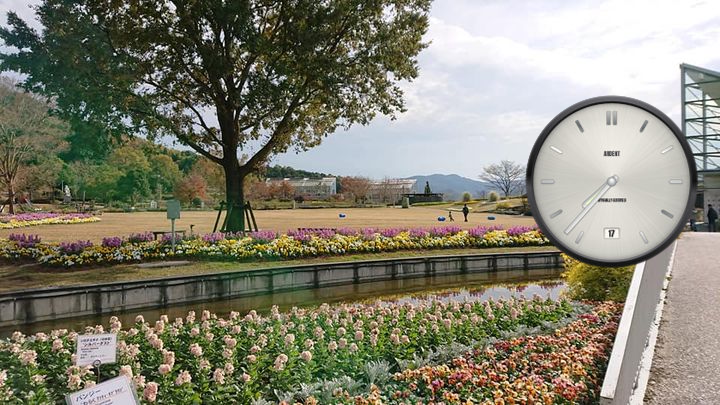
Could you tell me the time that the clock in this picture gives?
7:37
